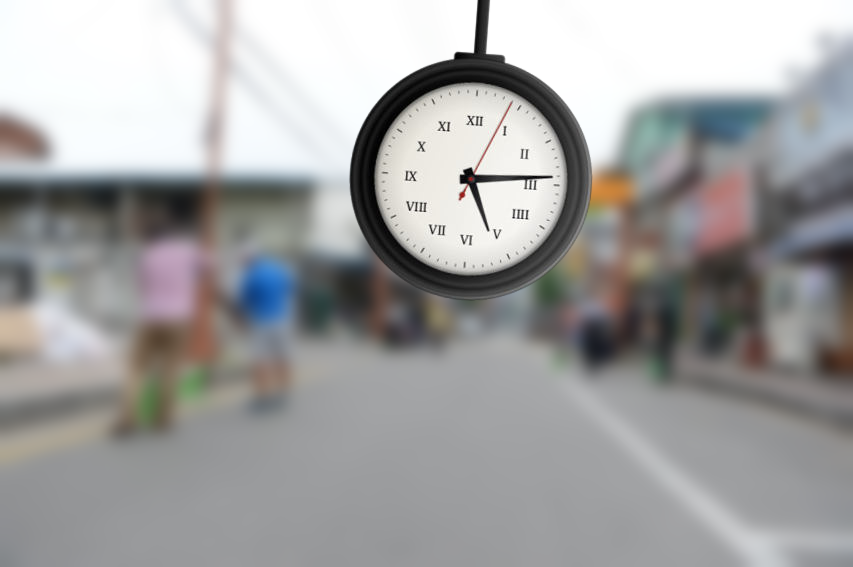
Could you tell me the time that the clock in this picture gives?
5:14:04
